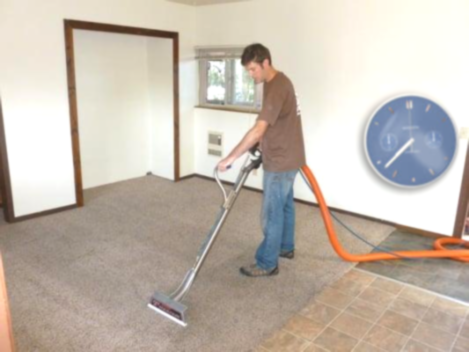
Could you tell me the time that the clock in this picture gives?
7:38
